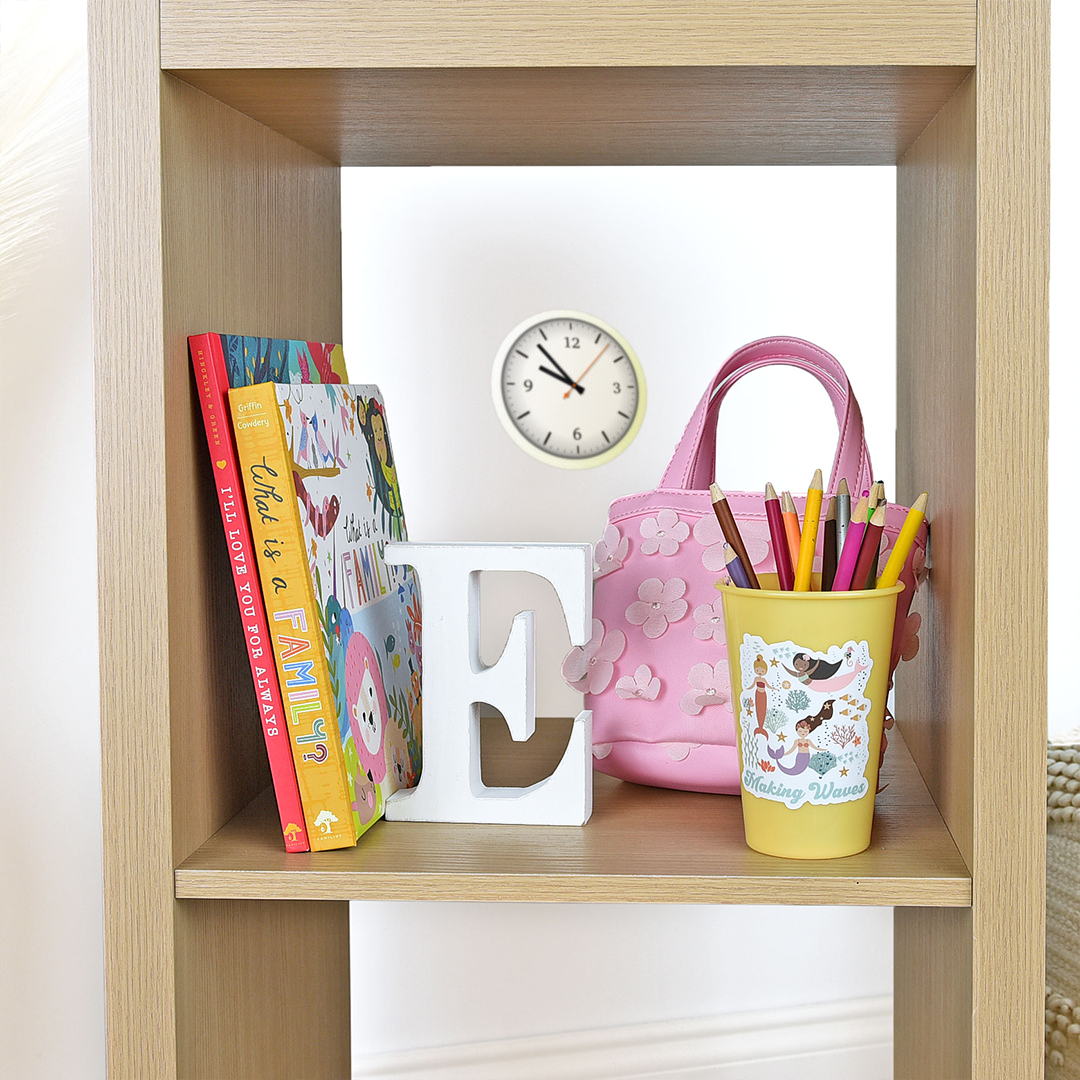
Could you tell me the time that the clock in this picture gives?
9:53:07
